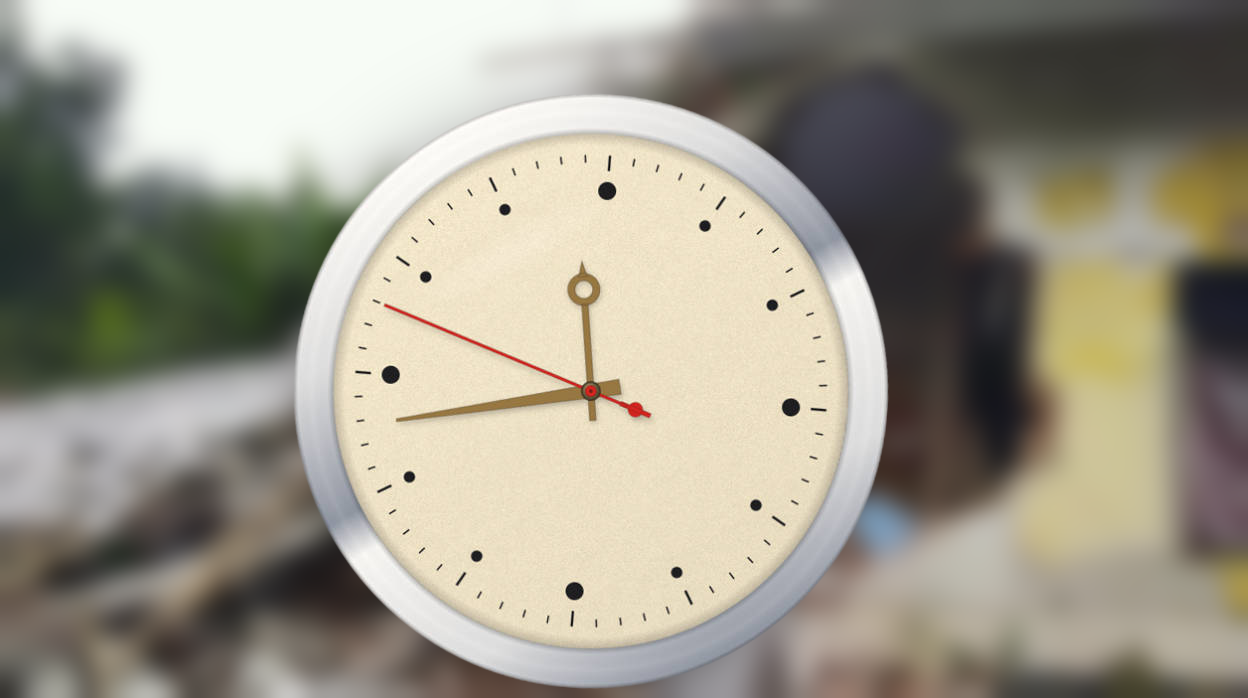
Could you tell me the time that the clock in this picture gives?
11:42:48
